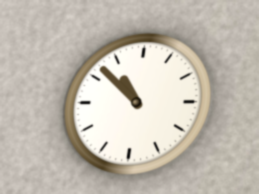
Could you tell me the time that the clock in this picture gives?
10:52
